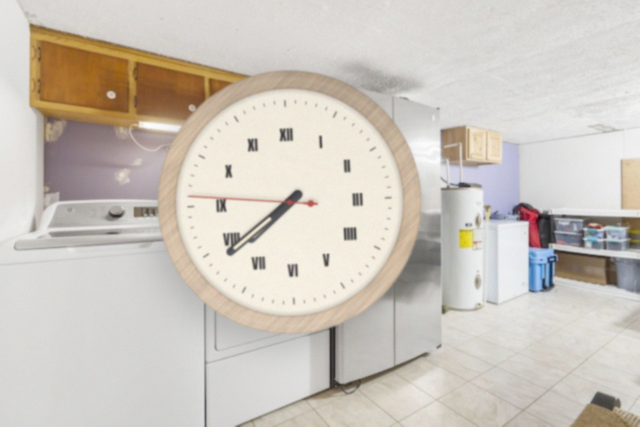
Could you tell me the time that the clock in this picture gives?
7:38:46
